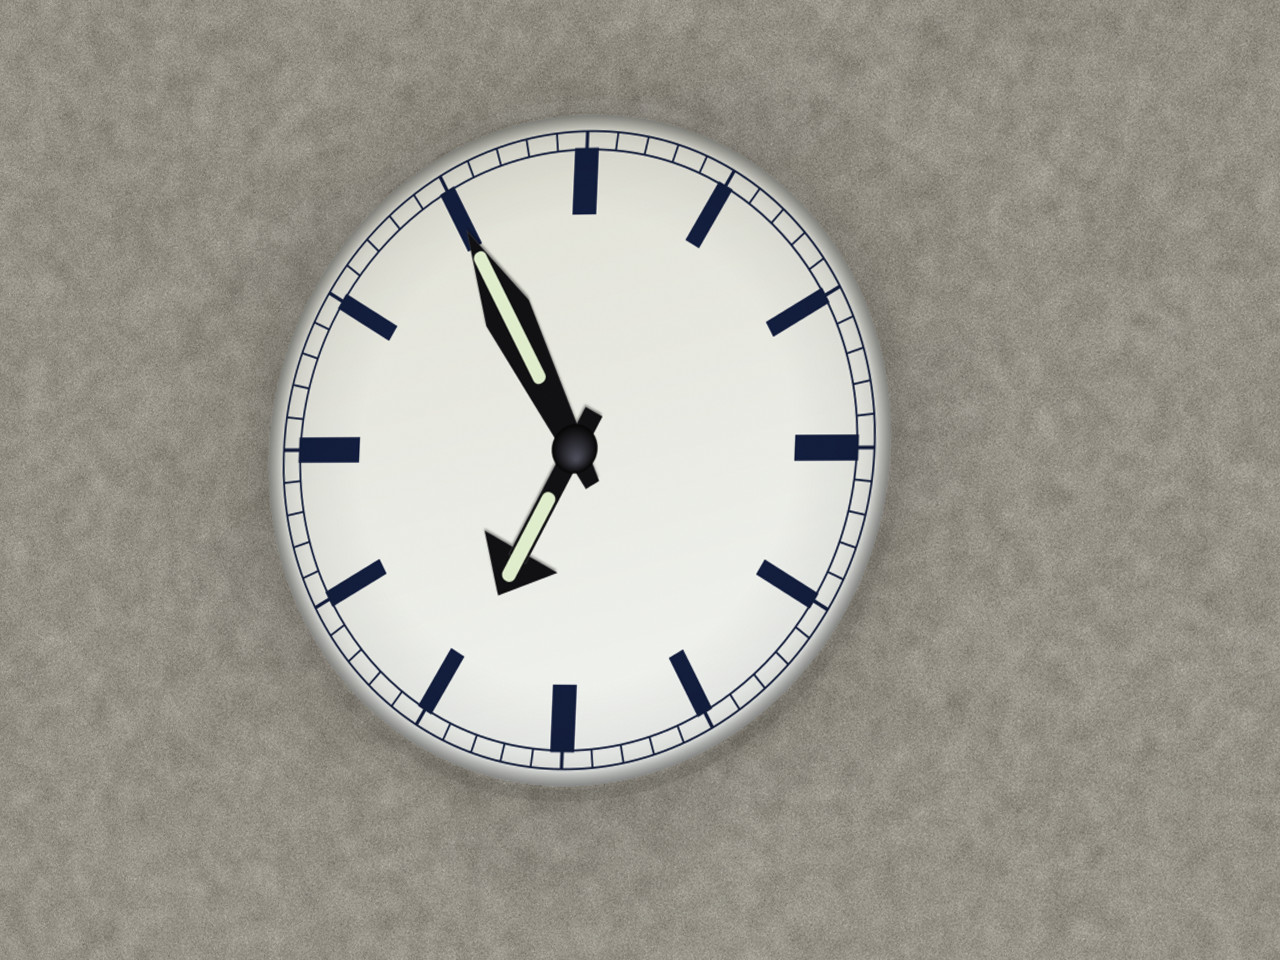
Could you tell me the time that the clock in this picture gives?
6:55
